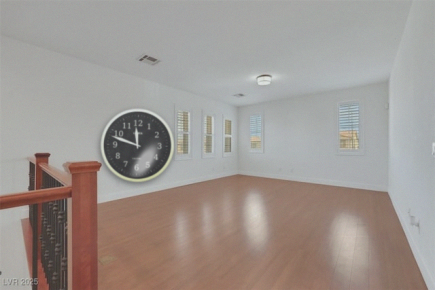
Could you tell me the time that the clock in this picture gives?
11:48
